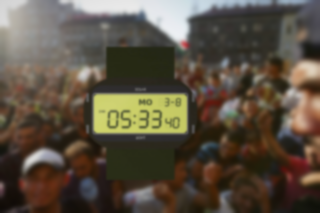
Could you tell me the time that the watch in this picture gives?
5:33:40
